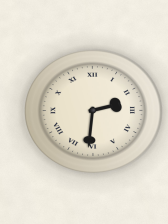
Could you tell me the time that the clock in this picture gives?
2:31
